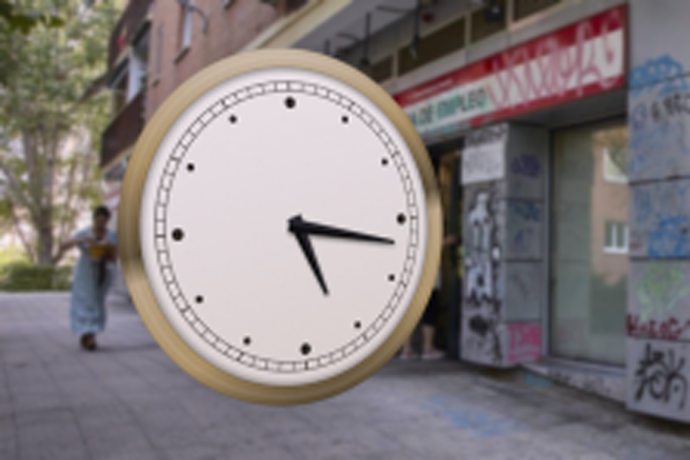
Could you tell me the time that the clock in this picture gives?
5:17
